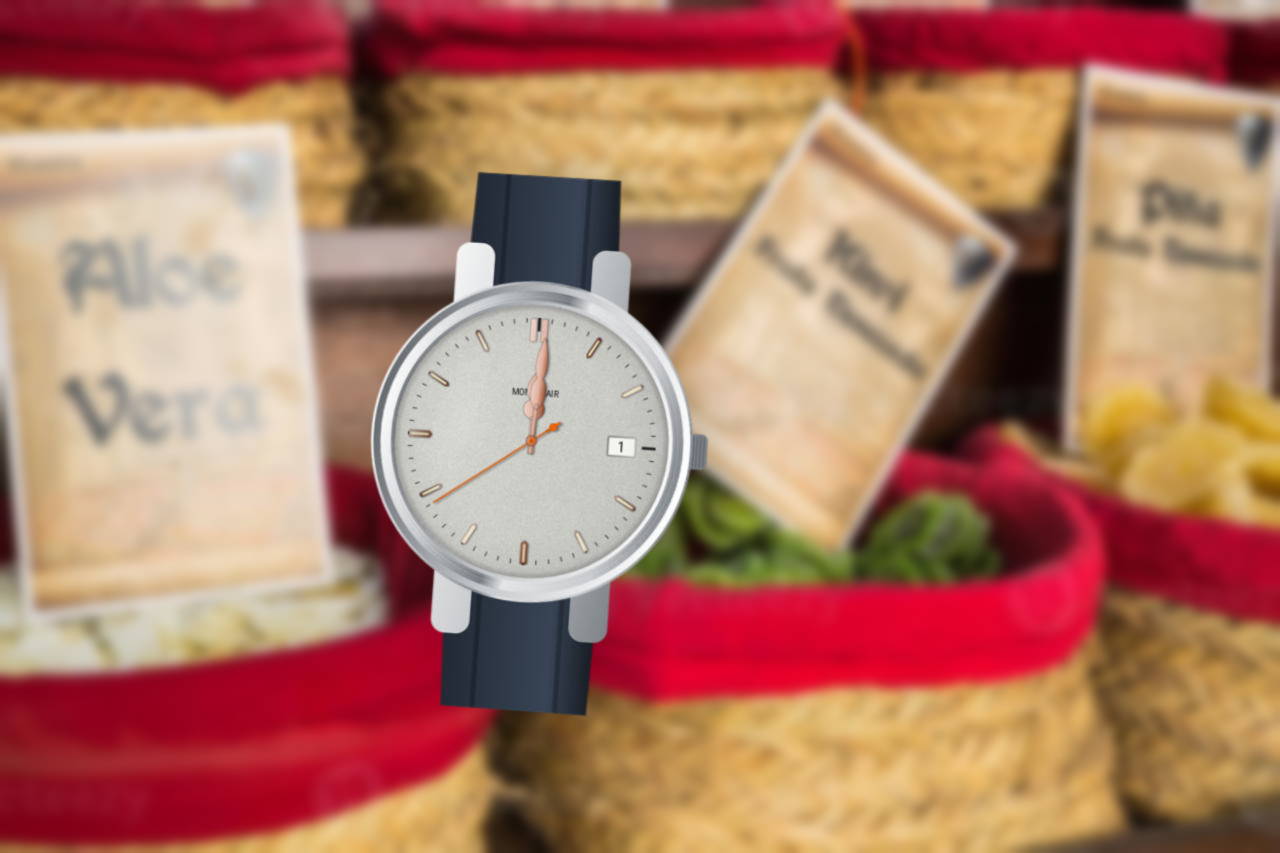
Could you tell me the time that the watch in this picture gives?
12:00:39
